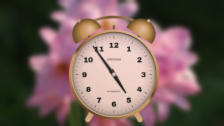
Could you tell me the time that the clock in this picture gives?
4:54
